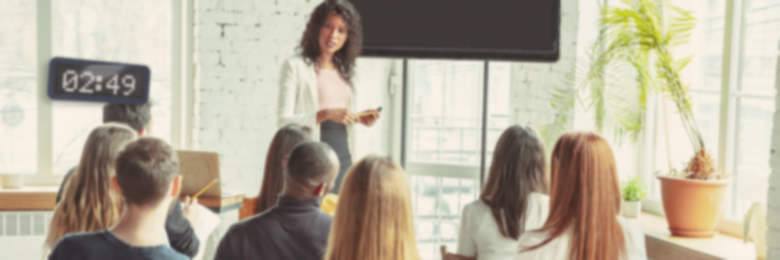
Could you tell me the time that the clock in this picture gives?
2:49
